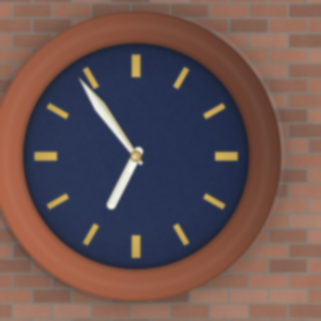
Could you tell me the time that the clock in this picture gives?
6:54
